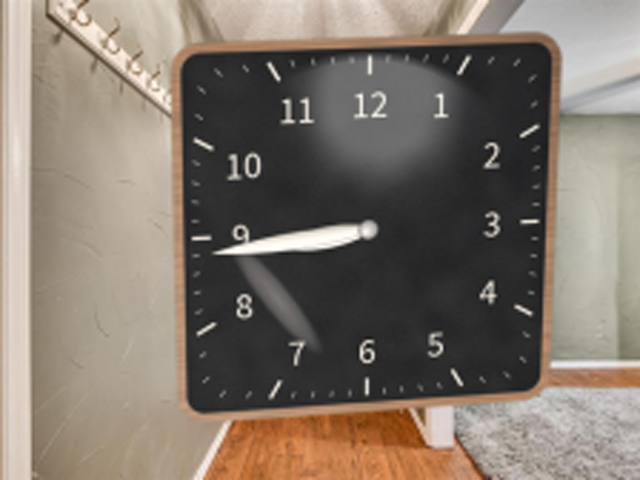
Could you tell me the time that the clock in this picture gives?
8:44
